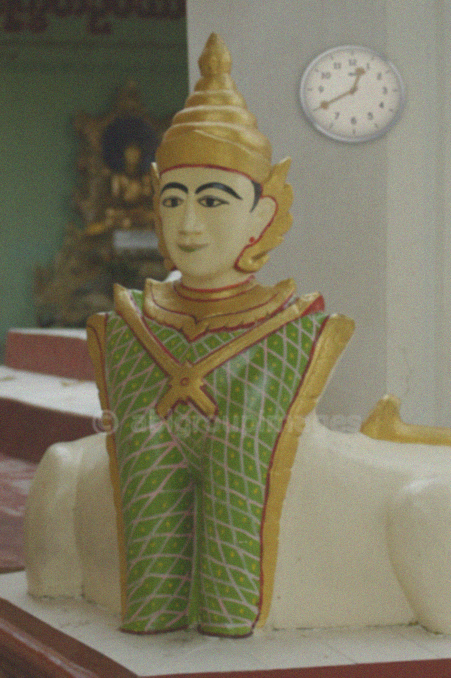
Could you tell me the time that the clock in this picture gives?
12:40
